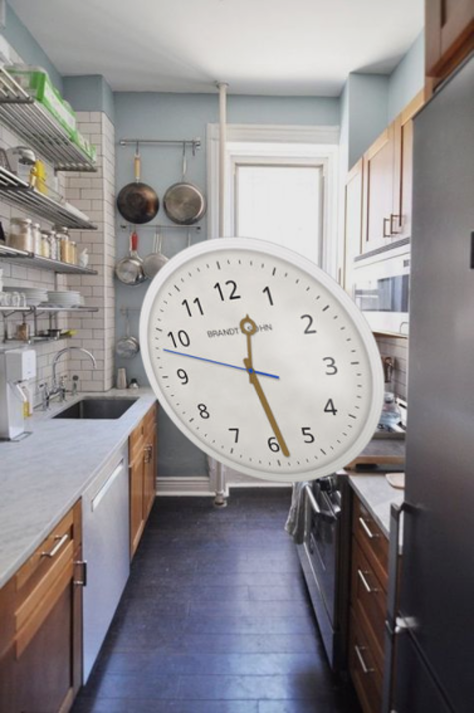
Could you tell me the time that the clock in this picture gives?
12:28:48
